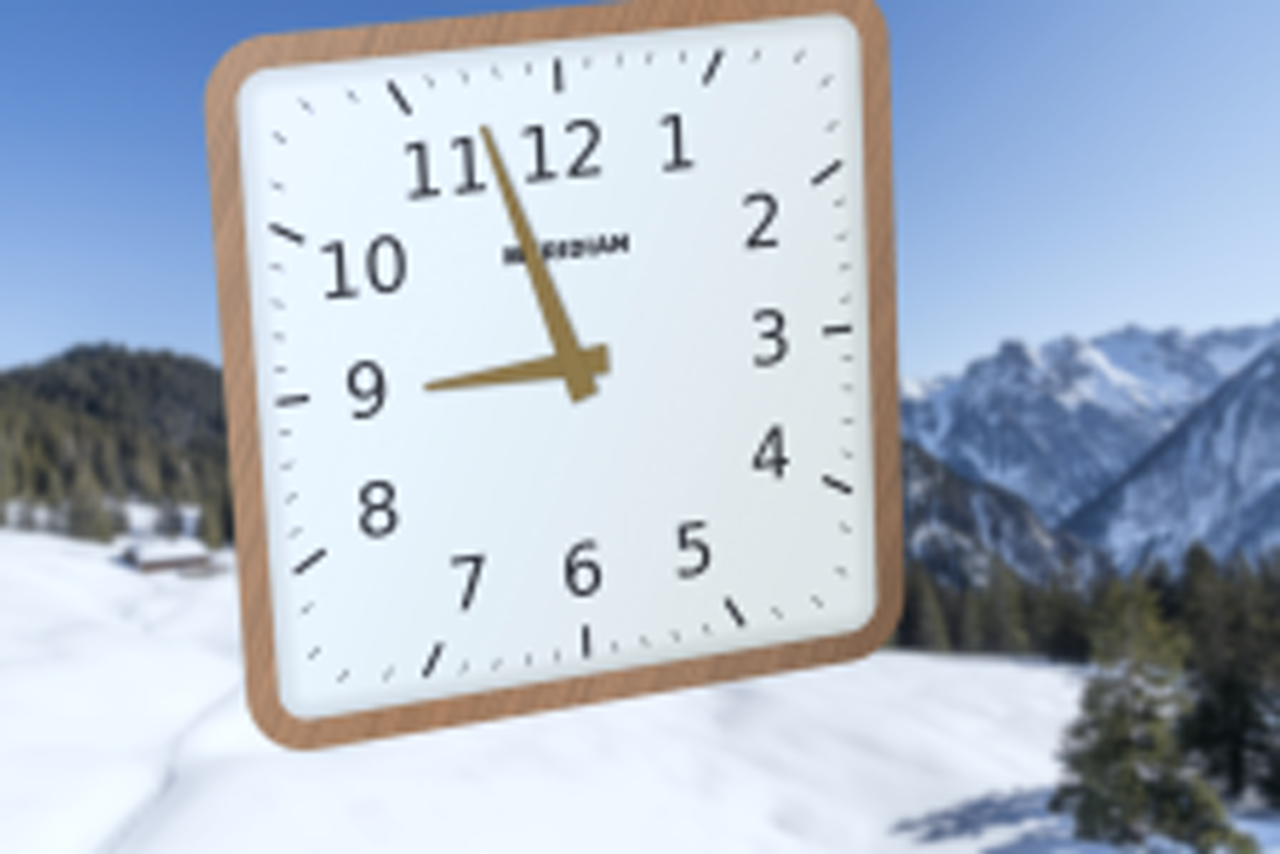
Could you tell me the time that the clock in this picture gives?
8:57
